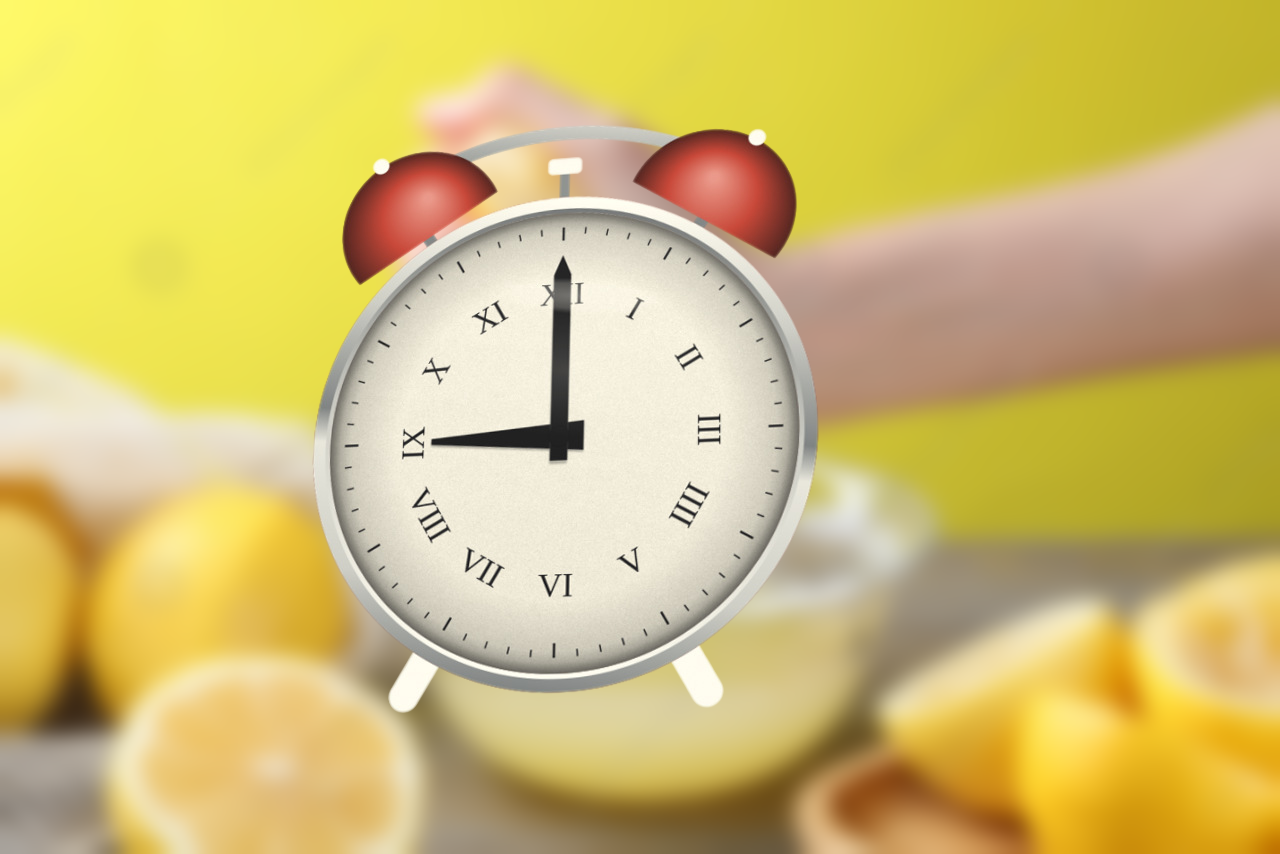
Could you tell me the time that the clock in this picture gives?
9:00
